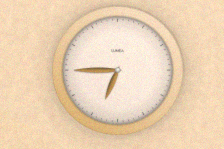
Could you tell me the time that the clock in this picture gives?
6:45
